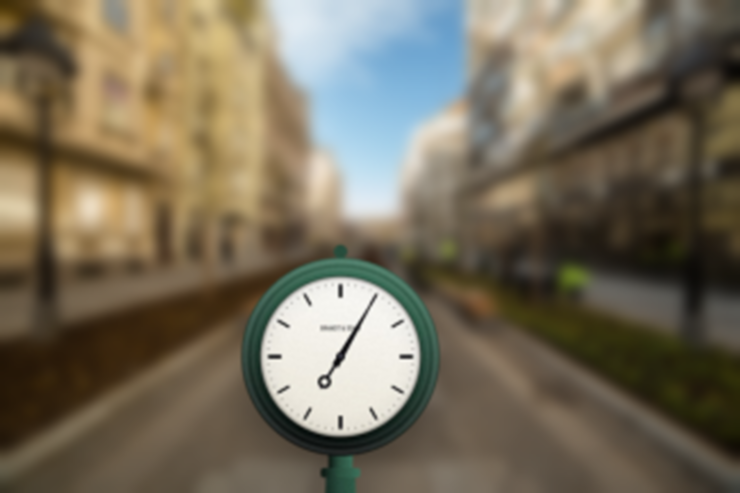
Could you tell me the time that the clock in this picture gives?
7:05
